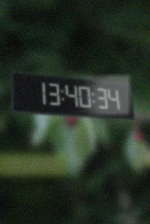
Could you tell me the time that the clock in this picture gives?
13:40:34
